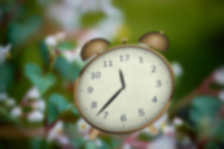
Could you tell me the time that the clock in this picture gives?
11:37
